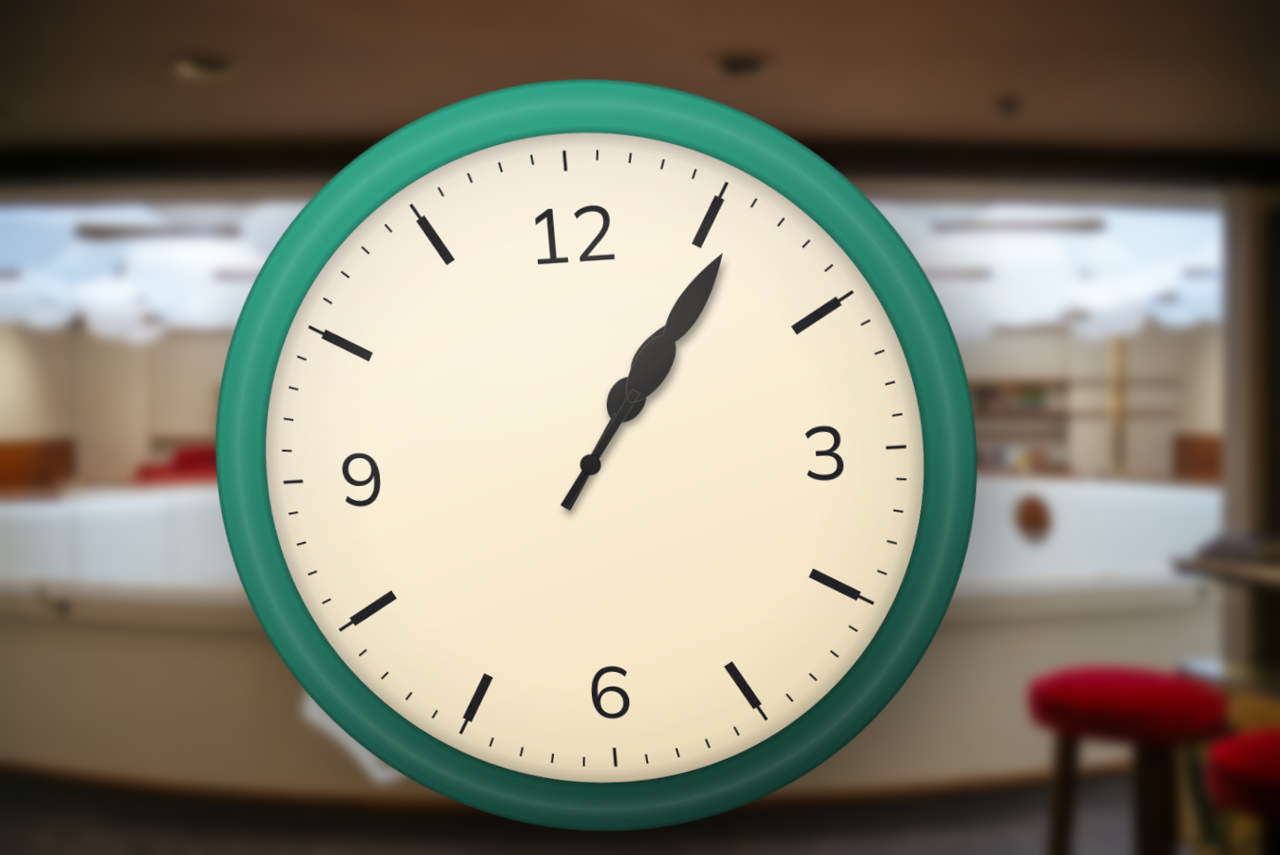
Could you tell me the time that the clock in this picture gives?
1:06
